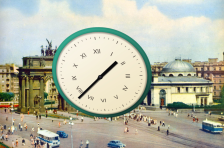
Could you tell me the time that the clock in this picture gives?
1:38
